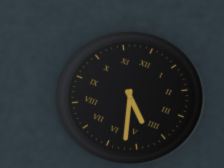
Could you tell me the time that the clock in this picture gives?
4:27
